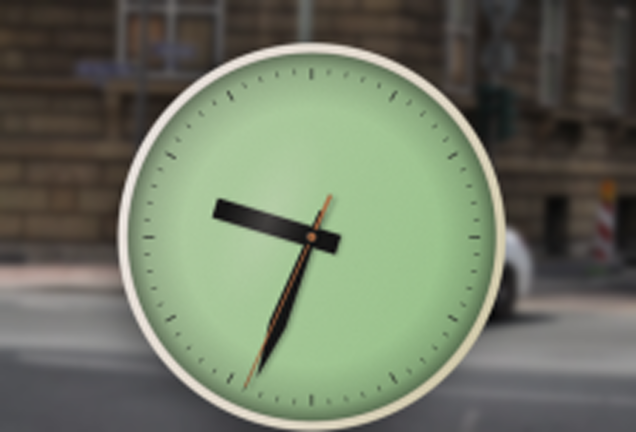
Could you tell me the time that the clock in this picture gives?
9:33:34
